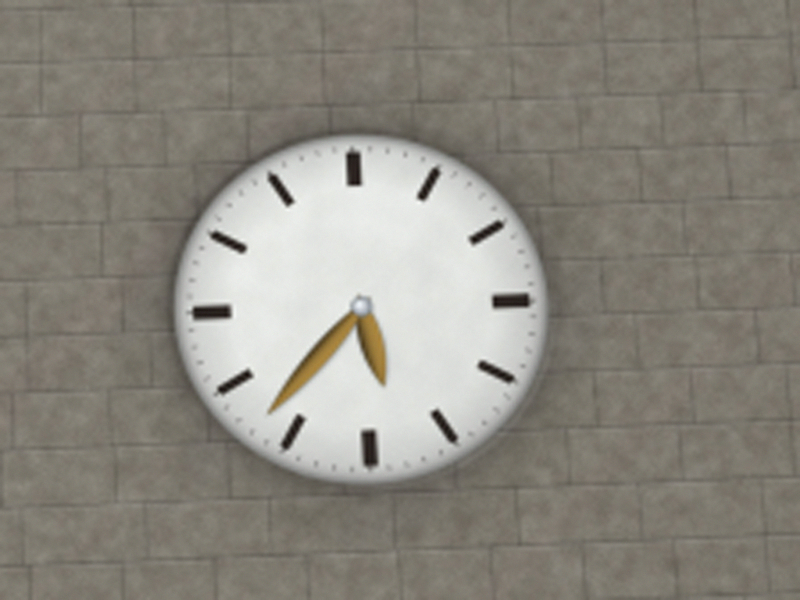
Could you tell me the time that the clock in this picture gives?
5:37
